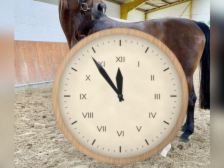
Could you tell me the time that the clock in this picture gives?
11:54
